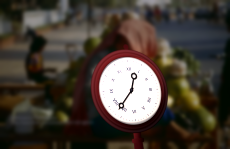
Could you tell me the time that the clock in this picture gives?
12:37
